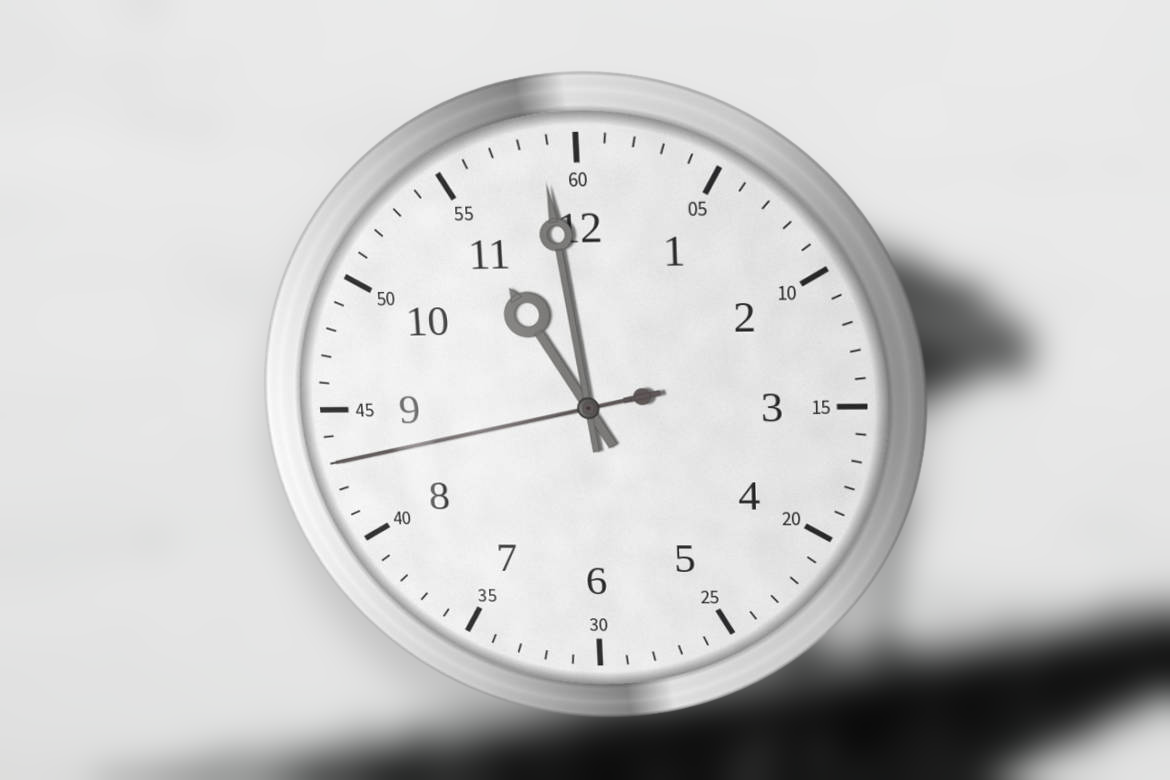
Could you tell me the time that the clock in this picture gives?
10:58:43
